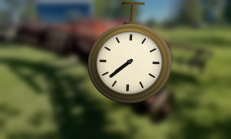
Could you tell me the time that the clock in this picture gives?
7:38
